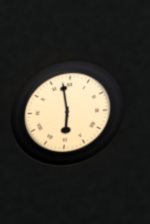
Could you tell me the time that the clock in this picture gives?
5:58
